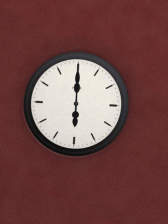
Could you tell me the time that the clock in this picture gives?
6:00
